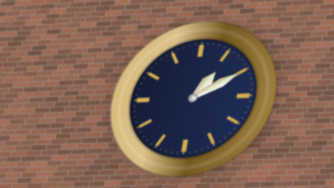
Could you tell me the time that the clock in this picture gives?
1:10
